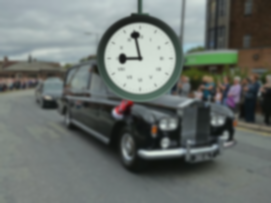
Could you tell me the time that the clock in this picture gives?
8:58
